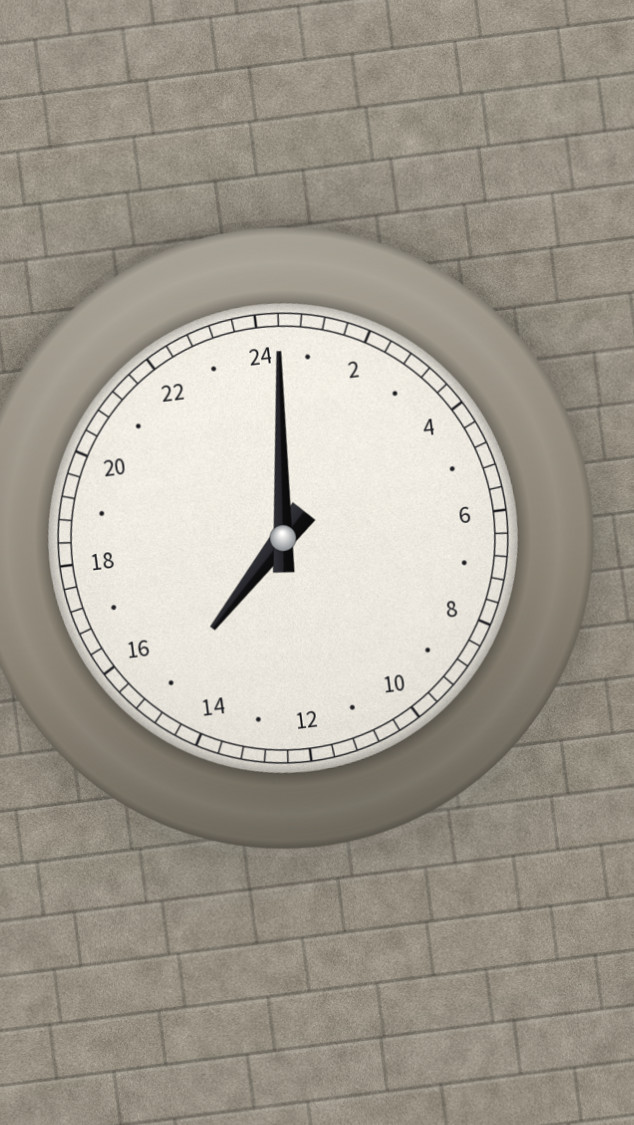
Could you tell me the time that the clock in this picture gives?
15:01
